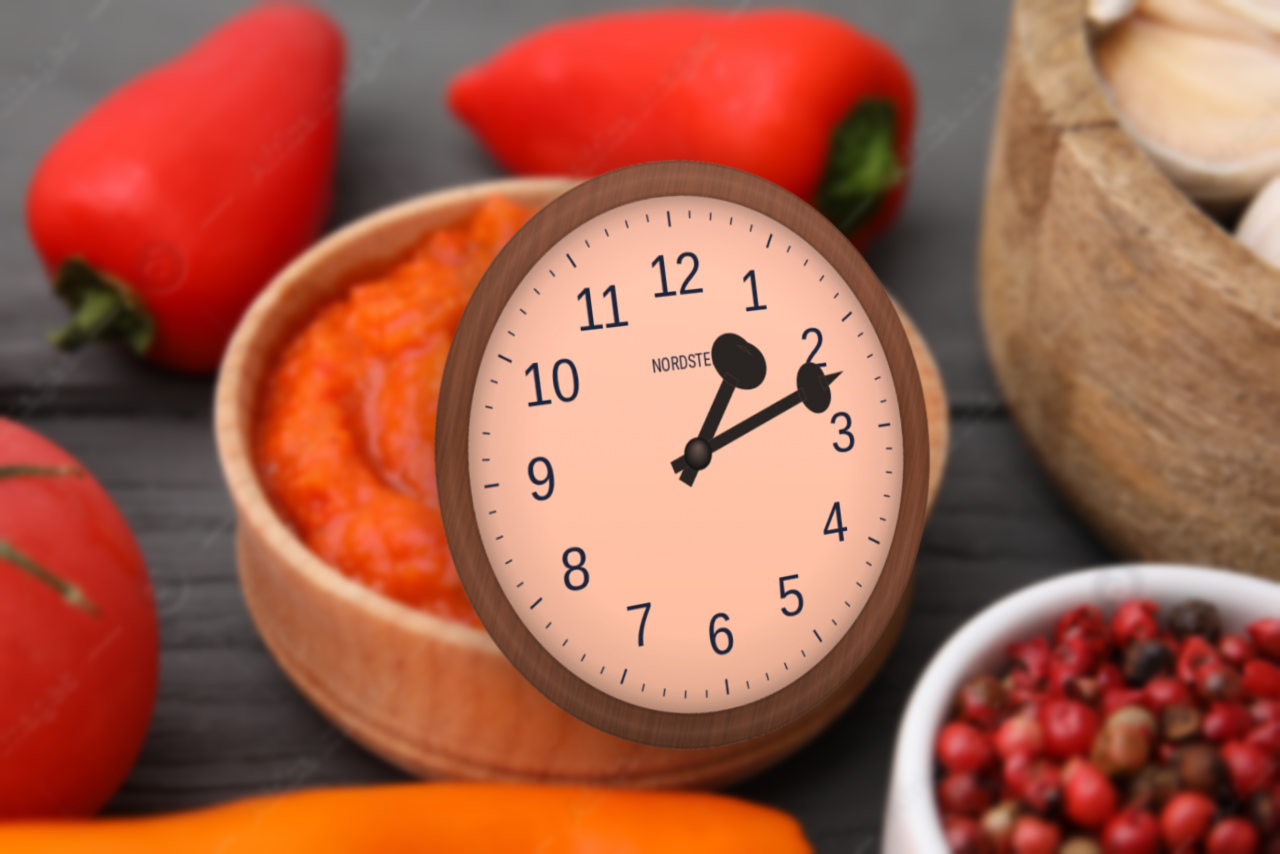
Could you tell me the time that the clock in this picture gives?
1:12
